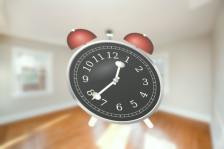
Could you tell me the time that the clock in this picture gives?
12:38
